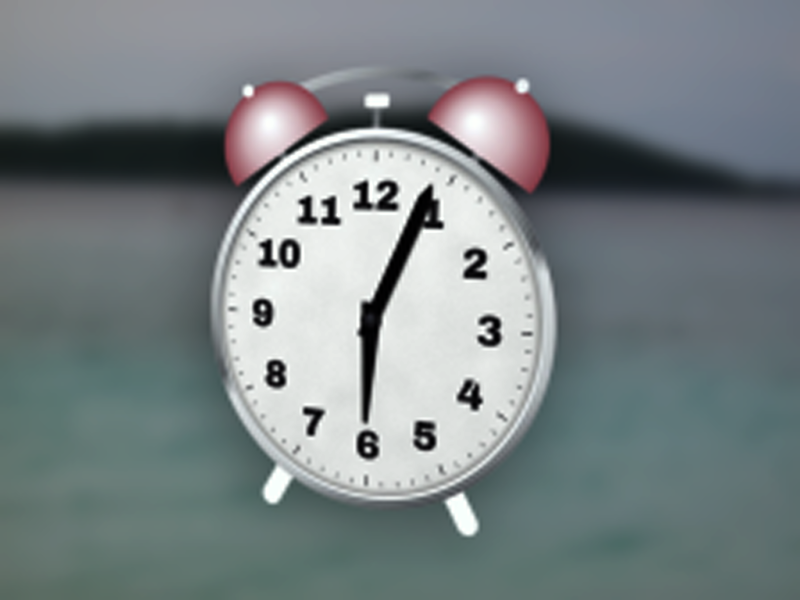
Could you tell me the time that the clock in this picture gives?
6:04
